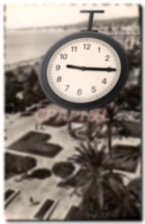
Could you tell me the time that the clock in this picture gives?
9:15
